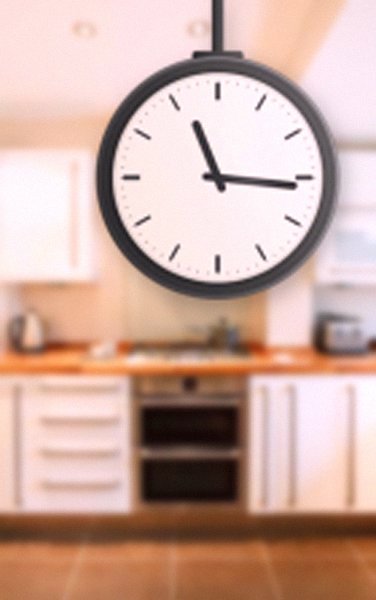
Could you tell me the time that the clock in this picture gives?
11:16
